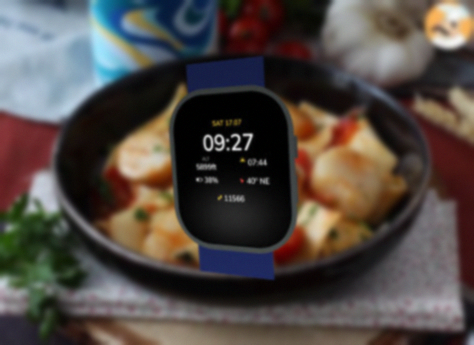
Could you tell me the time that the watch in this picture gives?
9:27
